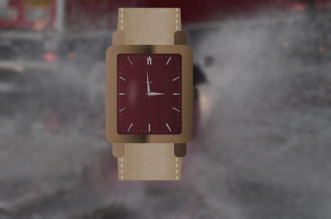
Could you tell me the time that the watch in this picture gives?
2:59
